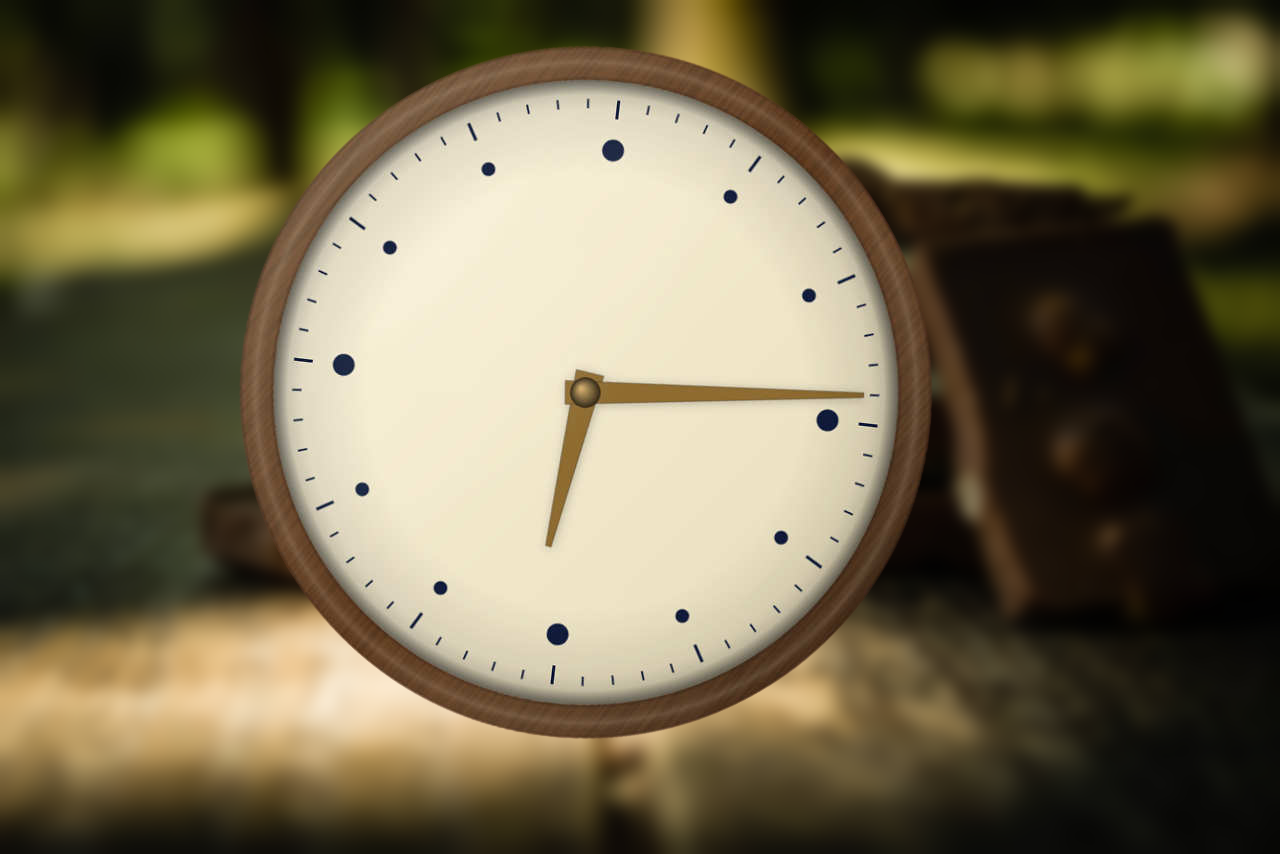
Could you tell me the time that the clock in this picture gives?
6:14
